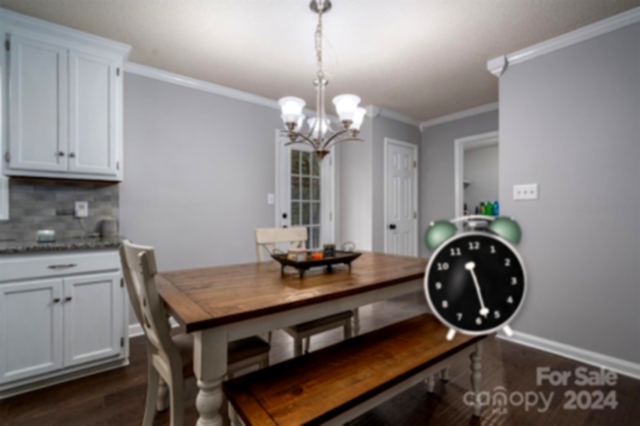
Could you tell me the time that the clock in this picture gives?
11:28
